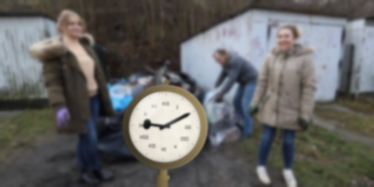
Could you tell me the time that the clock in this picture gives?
9:10
